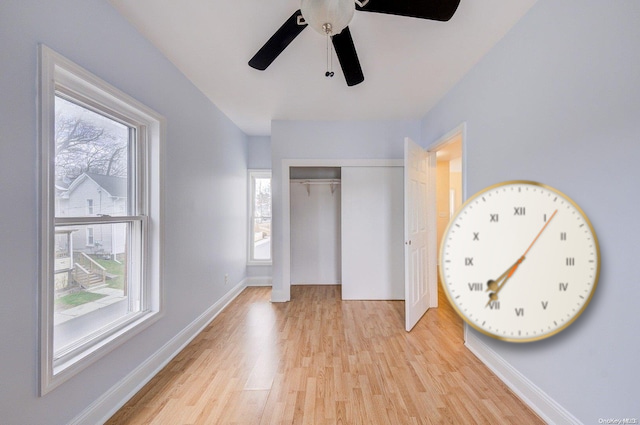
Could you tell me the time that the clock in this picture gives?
7:36:06
